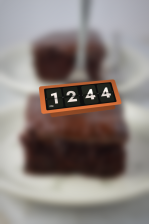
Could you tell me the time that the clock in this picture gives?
12:44
